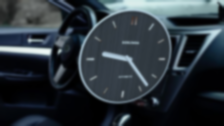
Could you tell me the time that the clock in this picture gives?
9:23
